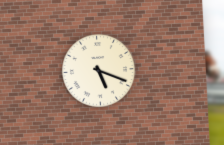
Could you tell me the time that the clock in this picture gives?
5:19
